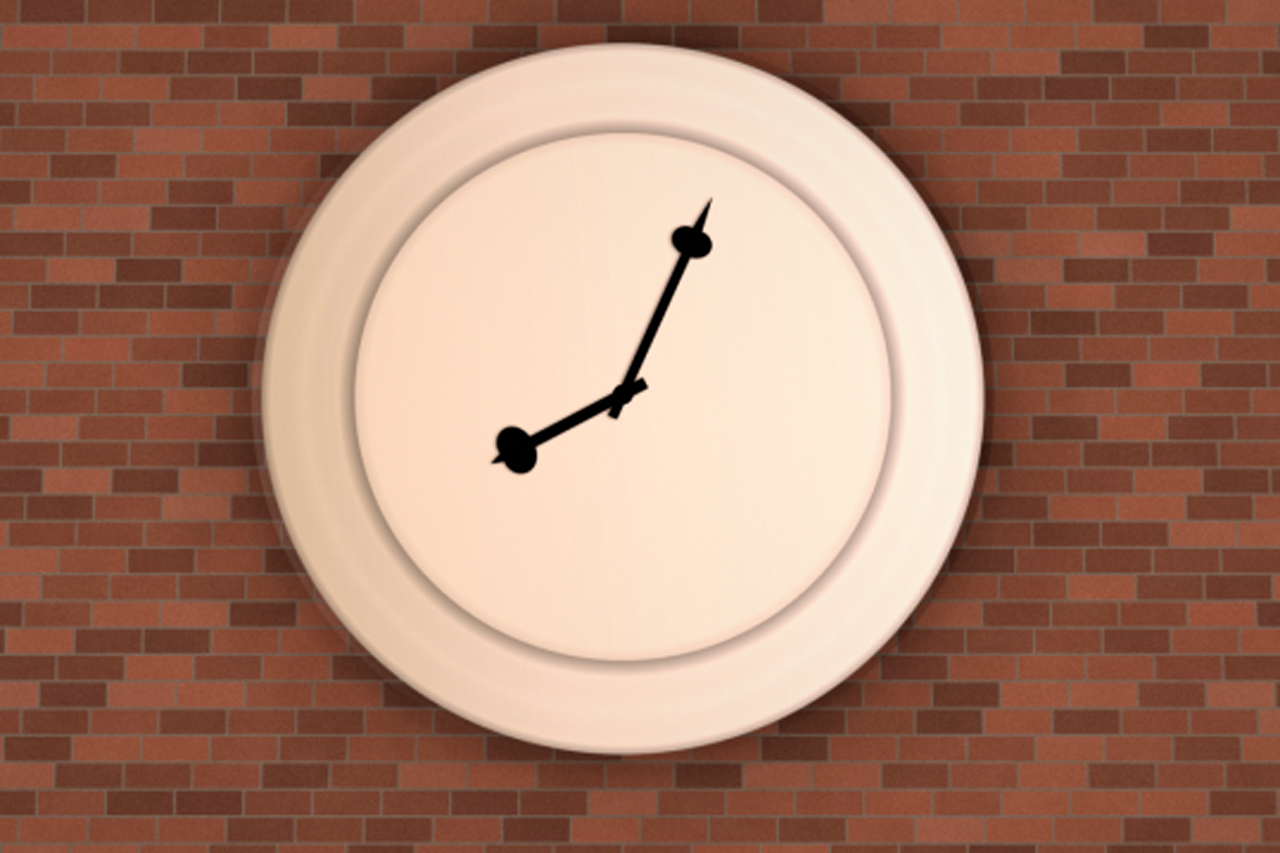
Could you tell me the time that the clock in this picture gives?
8:04
